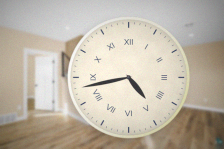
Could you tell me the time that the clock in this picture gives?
4:43
